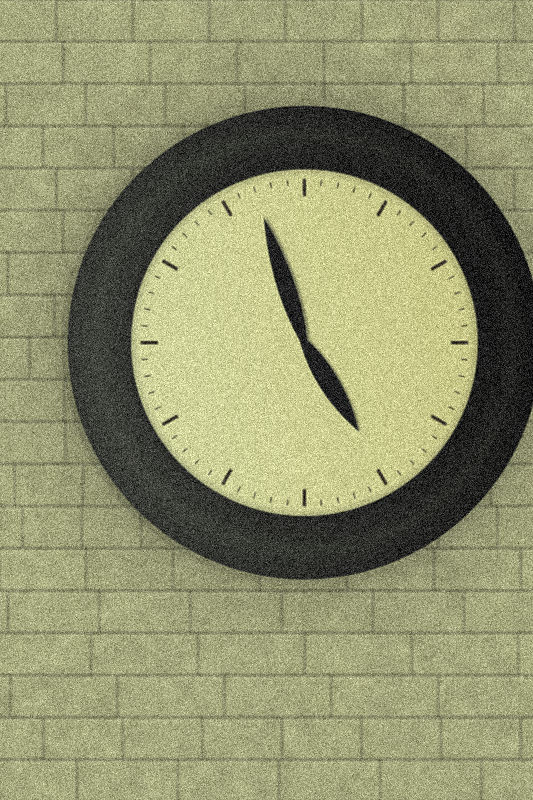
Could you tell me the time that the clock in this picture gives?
4:57
